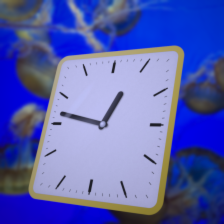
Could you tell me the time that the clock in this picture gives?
12:47
